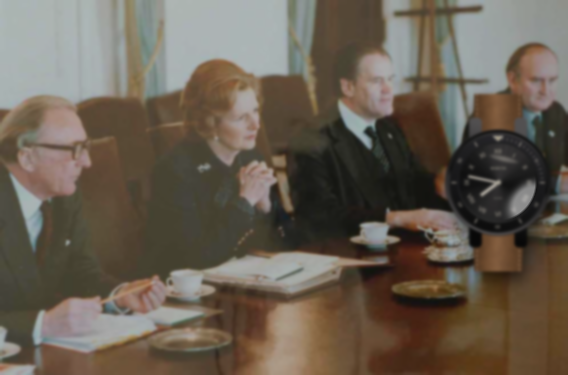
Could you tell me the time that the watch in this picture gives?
7:47
